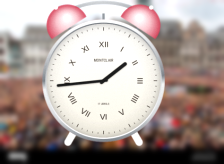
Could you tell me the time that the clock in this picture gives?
1:44
